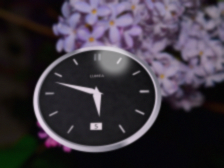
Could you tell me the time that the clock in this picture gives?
5:48
